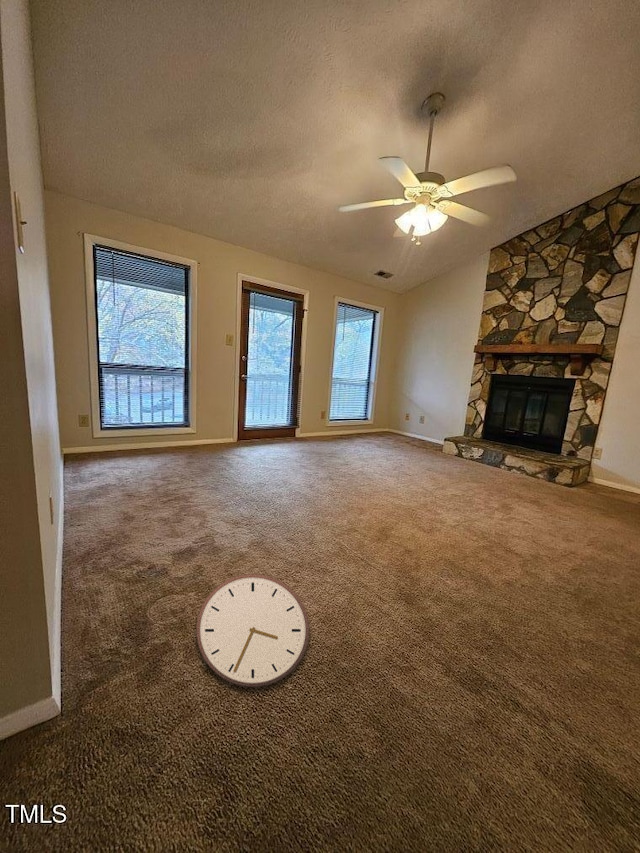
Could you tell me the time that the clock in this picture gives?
3:34
